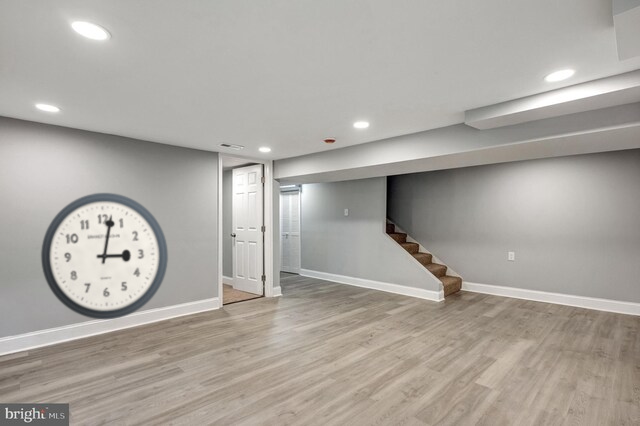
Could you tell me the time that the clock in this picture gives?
3:02
